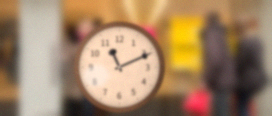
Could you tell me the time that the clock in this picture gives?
11:11
